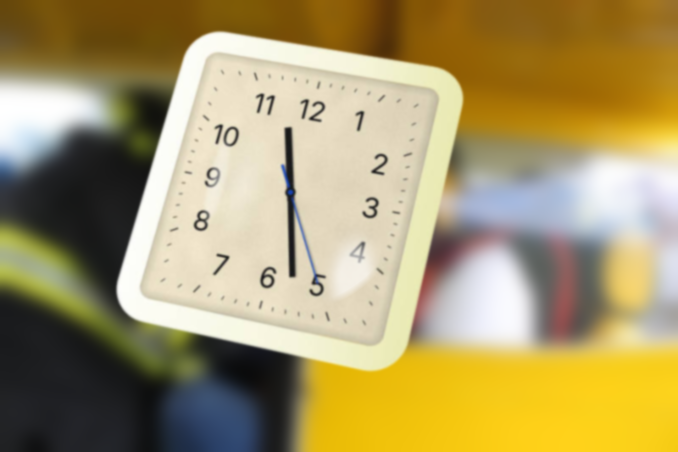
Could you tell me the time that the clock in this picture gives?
11:27:25
